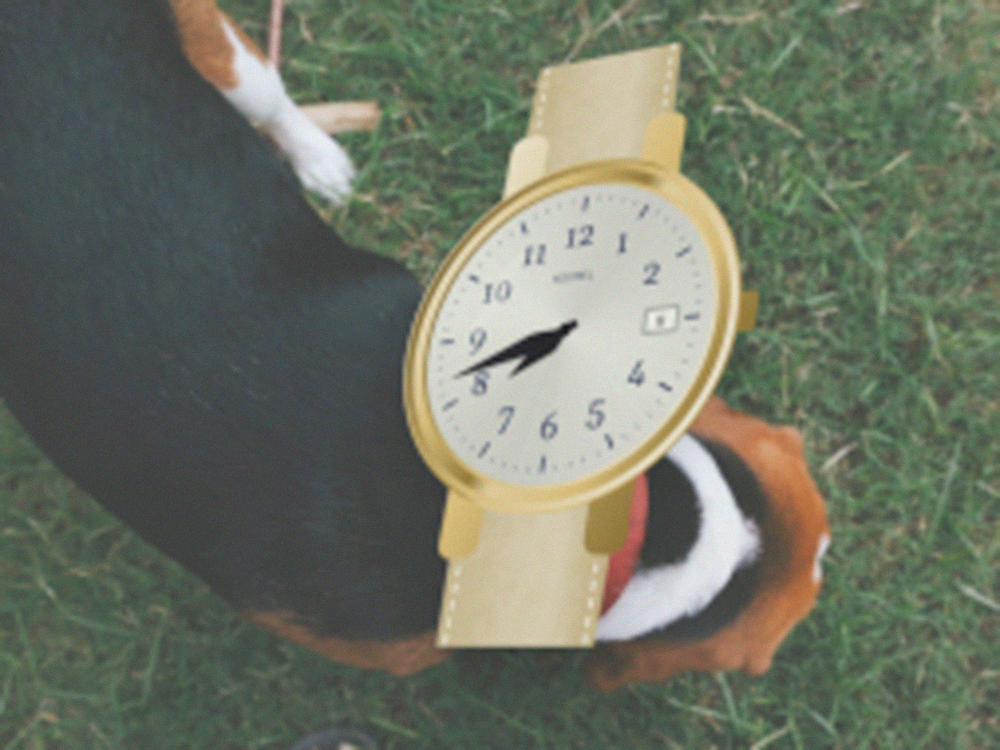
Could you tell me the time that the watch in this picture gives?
7:42
